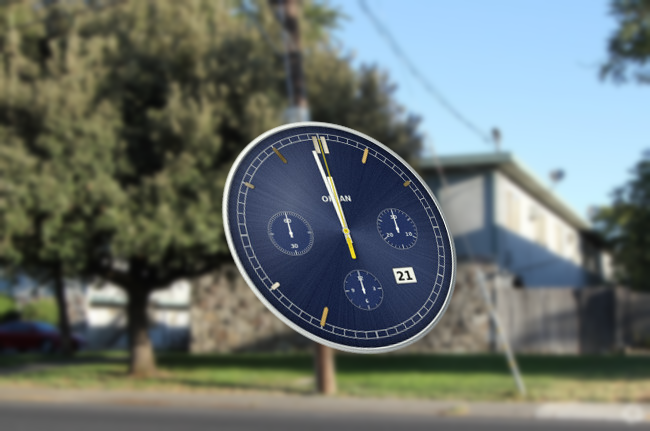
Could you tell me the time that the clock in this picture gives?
11:59
